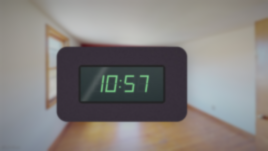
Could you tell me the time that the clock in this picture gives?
10:57
